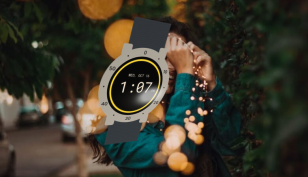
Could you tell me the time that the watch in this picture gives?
1:07
